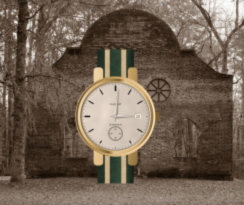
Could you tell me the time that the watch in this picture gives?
3:01
